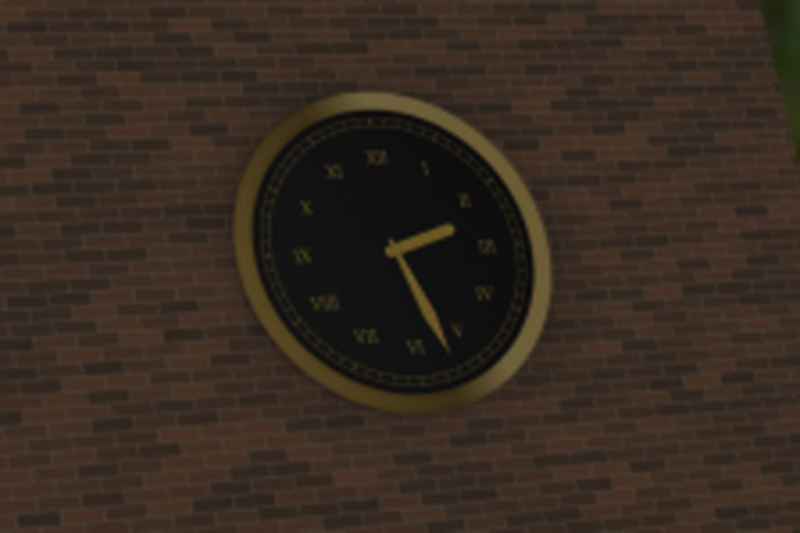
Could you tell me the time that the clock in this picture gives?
2:27
